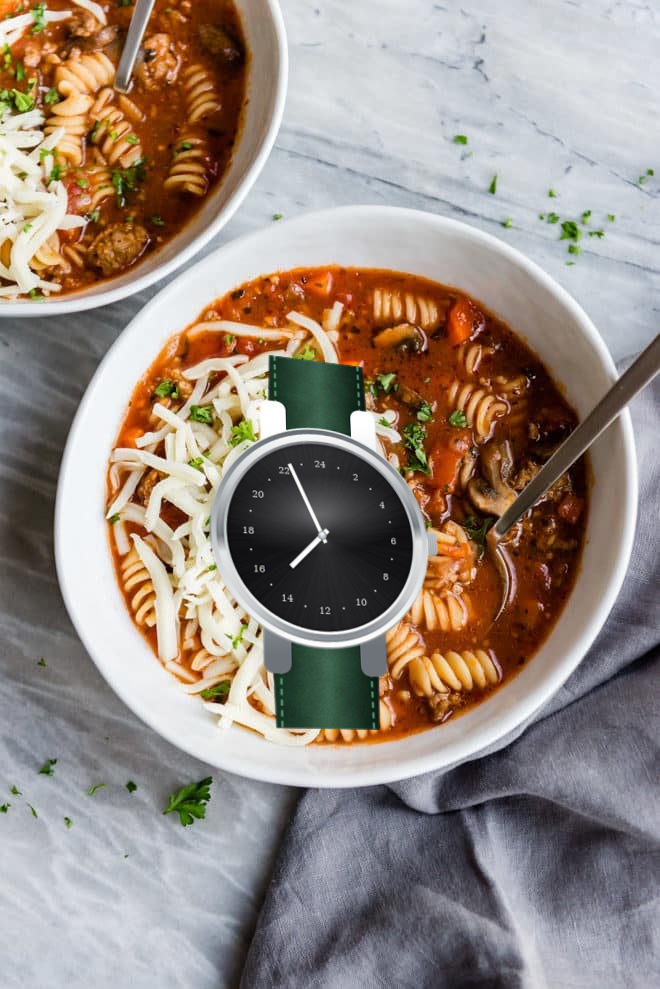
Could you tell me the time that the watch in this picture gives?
14:56
